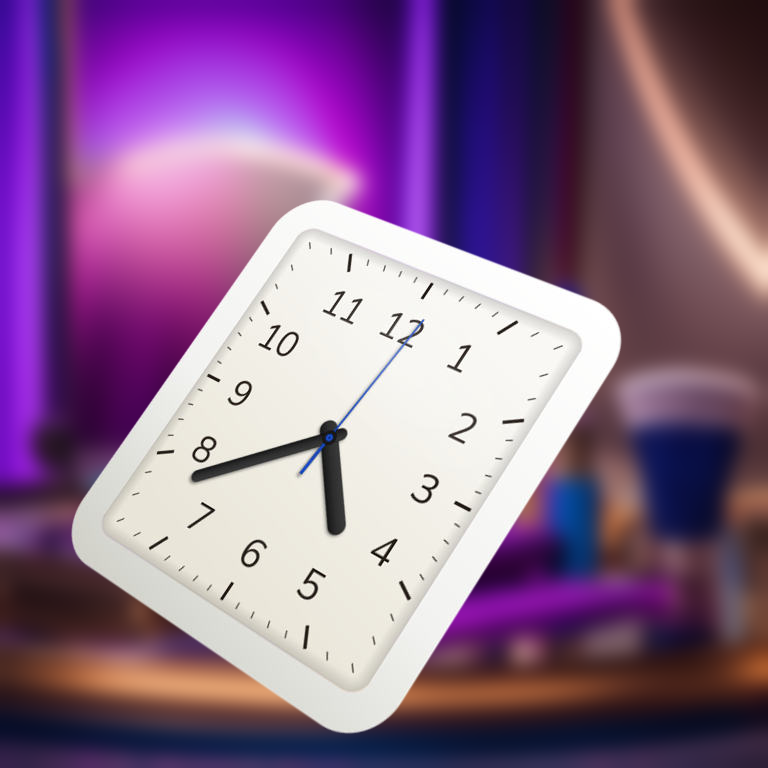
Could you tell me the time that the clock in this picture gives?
4:38:01
